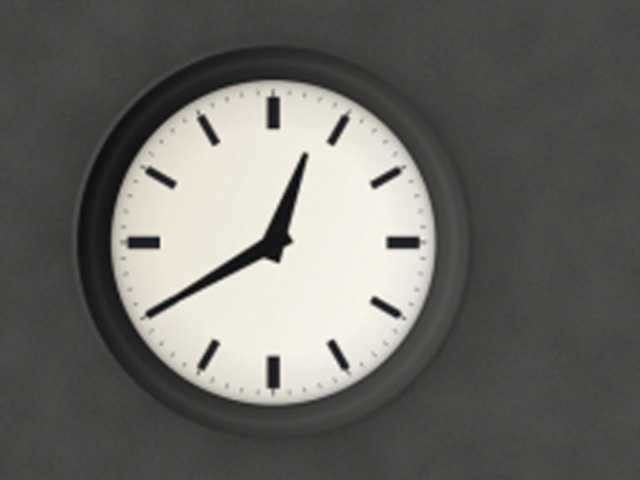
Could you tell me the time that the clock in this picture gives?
12:40
